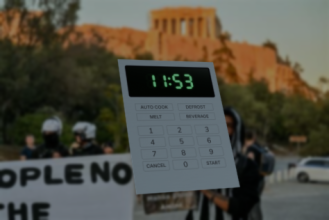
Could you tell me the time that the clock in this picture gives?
11:53
